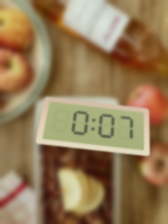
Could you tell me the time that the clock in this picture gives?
0:07
